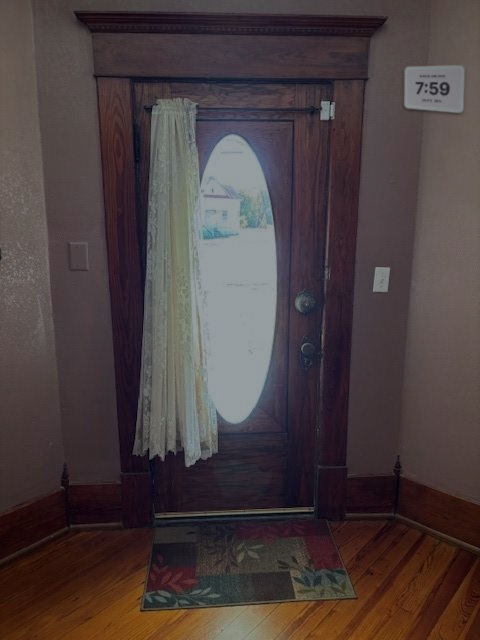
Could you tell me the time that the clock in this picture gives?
7:59
